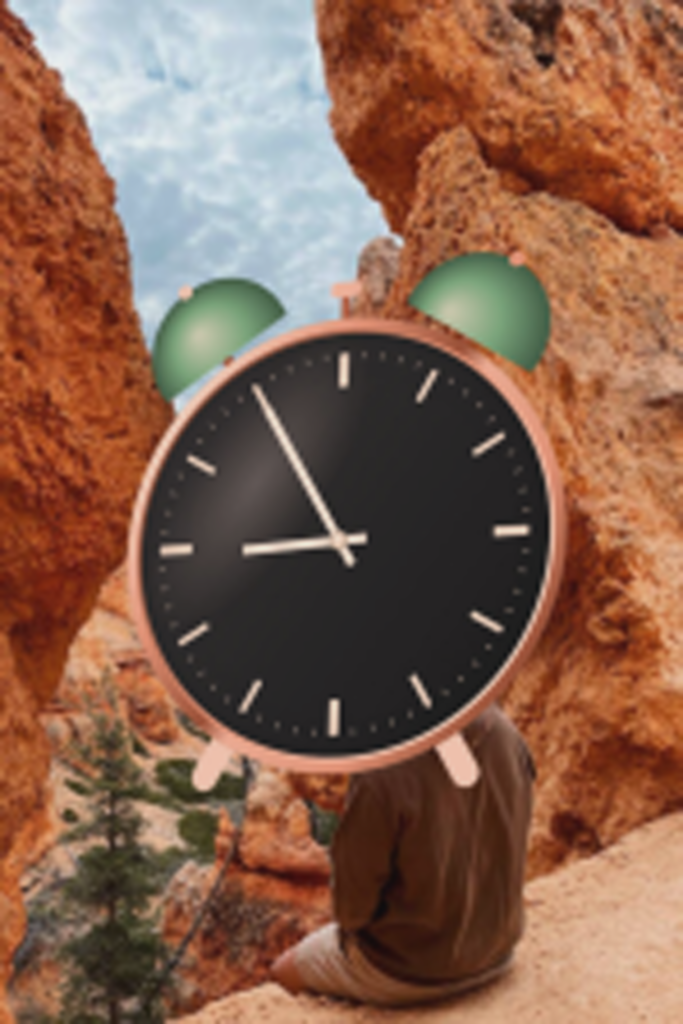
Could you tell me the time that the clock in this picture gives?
8:55
